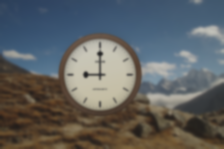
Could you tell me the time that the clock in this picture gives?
9:00
